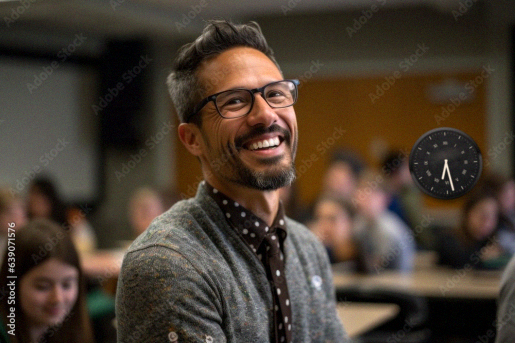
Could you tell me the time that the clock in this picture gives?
6:28
